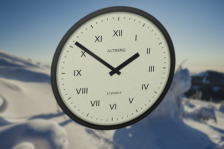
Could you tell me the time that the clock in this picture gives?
1:51
